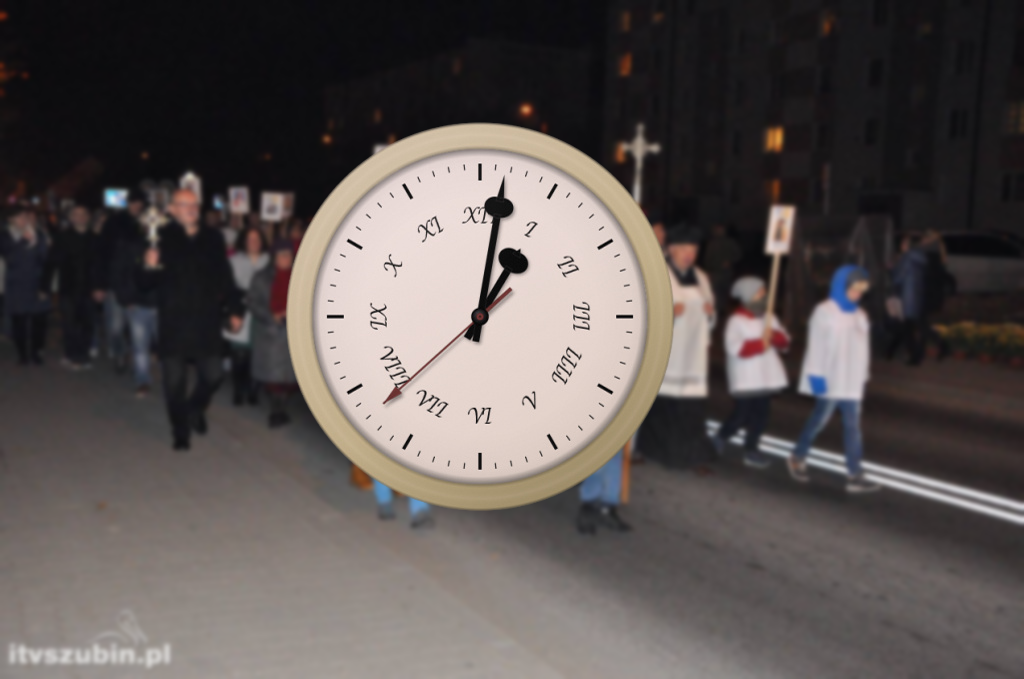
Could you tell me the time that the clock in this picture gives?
1:01:38
